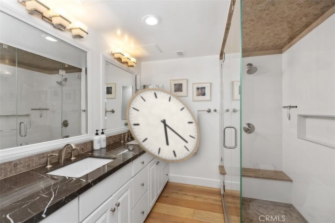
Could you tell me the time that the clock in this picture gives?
6:23
